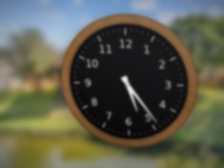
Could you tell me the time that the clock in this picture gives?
5:24
